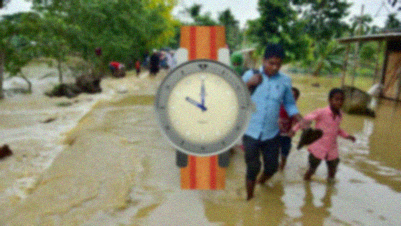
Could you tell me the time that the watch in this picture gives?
10:00
